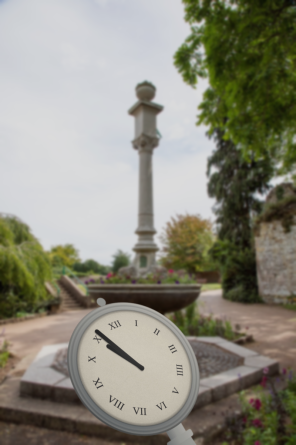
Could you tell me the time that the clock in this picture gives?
10:56
